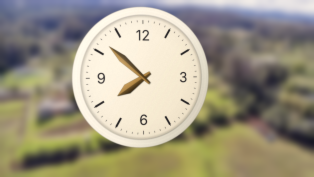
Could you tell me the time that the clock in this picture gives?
7:52
